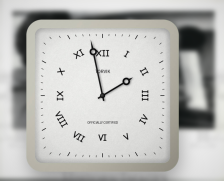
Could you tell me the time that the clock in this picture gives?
1:58
